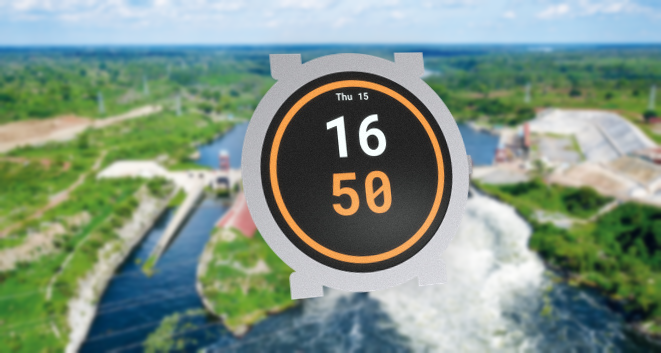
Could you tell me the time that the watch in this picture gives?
16:50
